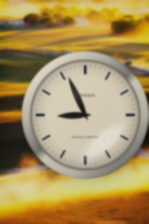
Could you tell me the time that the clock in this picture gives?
8:56
